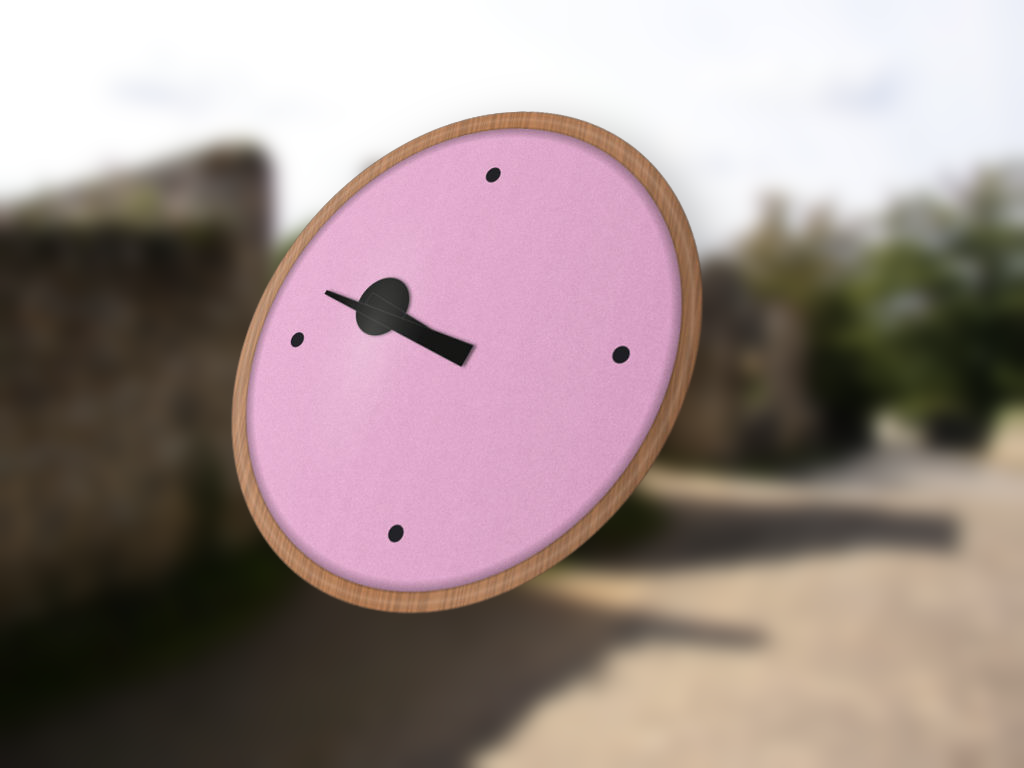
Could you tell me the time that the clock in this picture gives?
9:48
